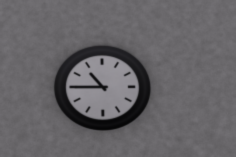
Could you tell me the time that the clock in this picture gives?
10:45
